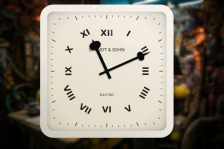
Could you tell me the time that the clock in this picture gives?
11:11
